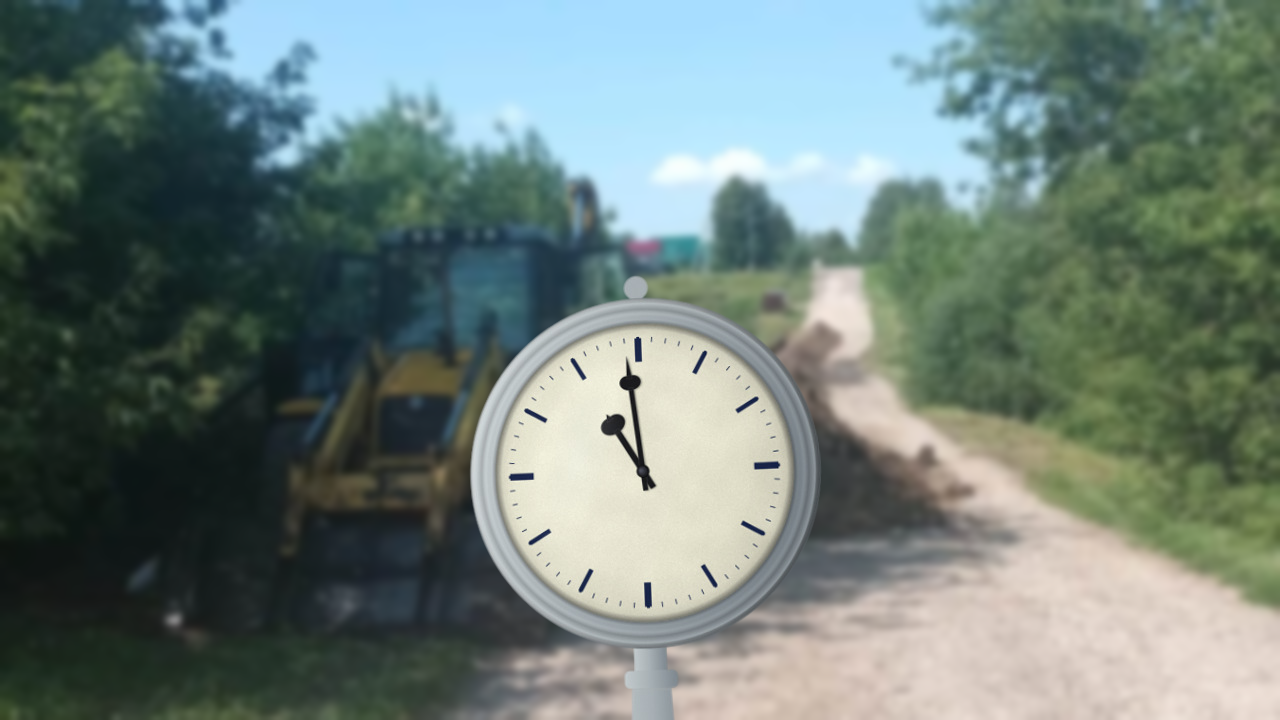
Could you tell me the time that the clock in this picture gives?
10:59
